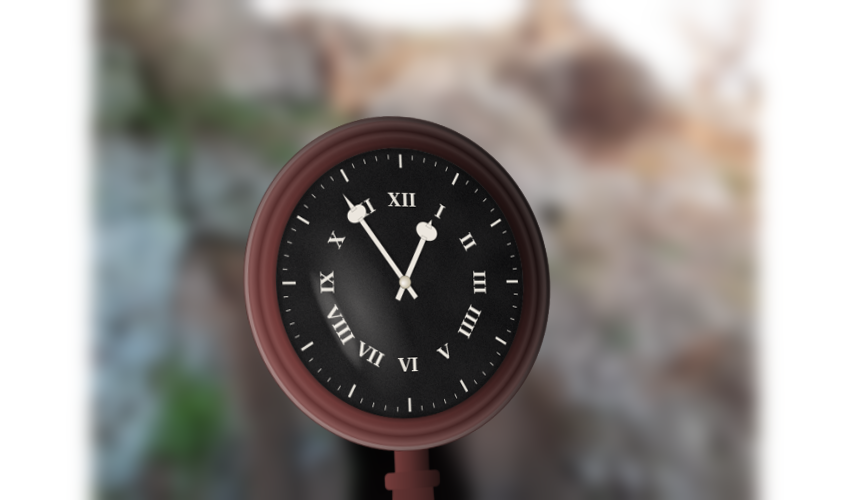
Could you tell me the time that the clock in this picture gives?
12:54
